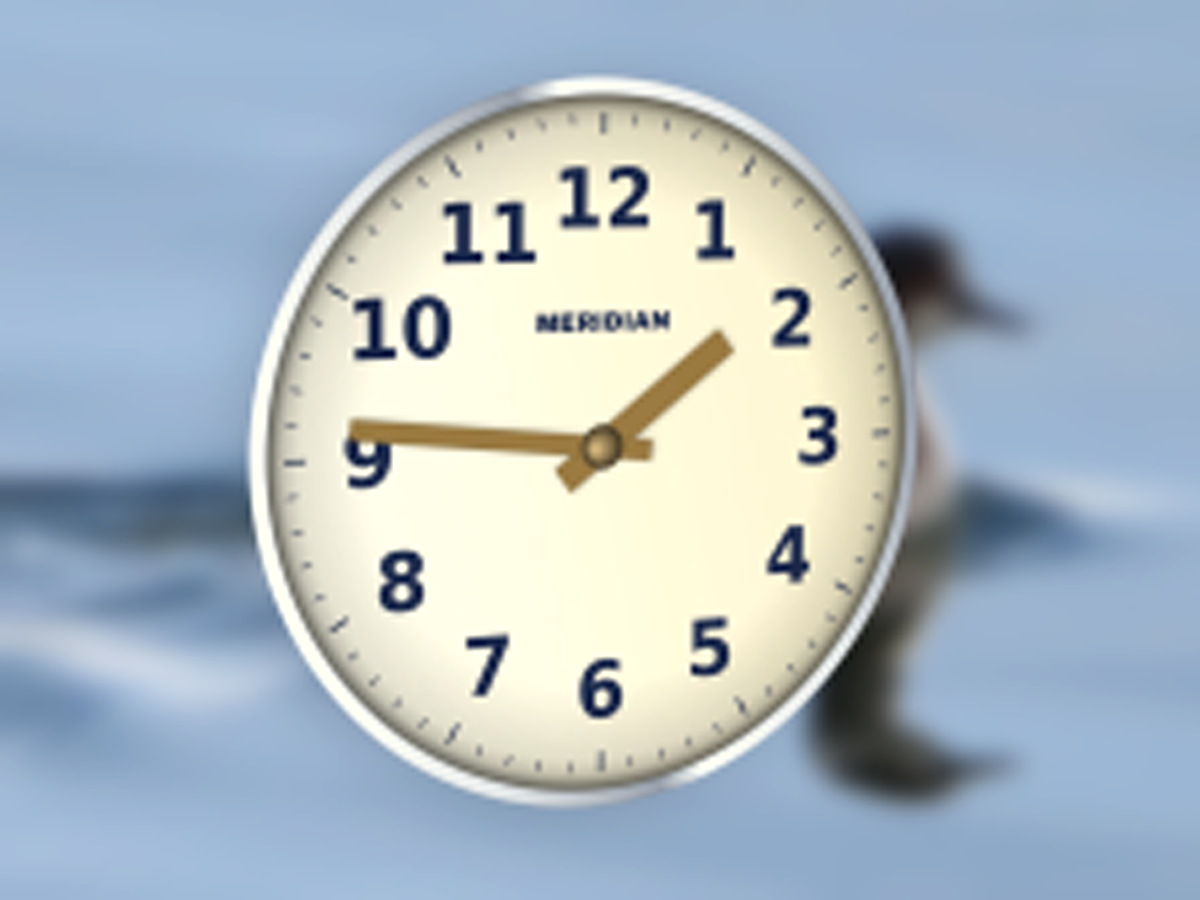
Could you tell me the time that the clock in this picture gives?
1:46
